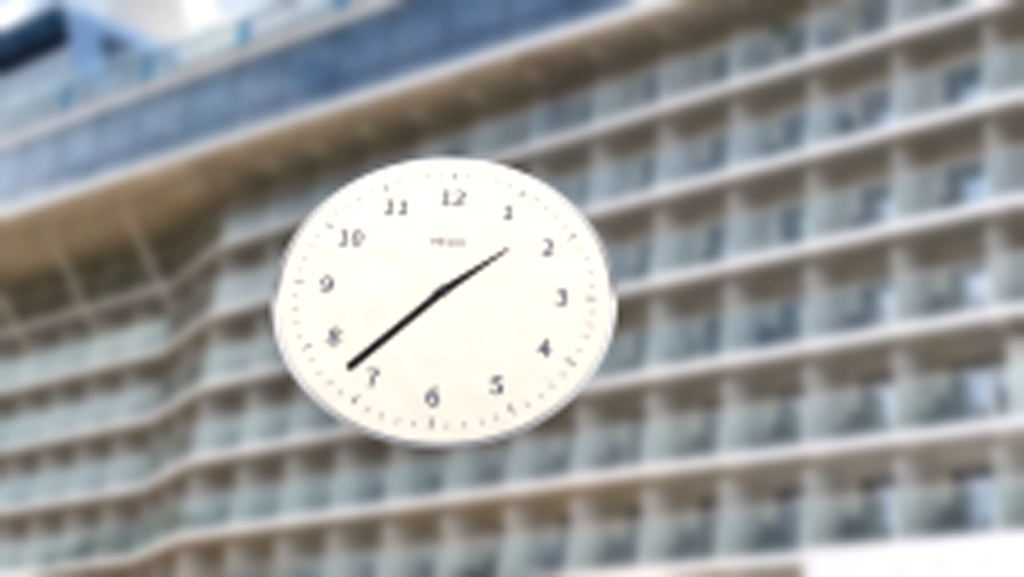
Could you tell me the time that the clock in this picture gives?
1:37
